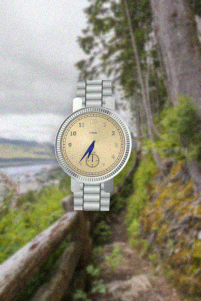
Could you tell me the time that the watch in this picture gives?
6:36
